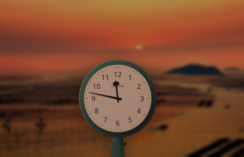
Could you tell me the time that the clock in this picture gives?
11:47
